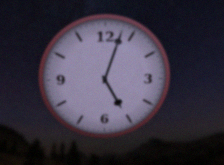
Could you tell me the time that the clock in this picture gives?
5:03
